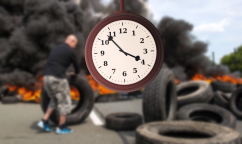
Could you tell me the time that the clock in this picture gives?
3:53
